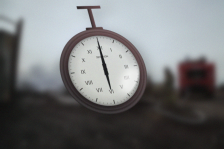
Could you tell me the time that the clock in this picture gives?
6:00
